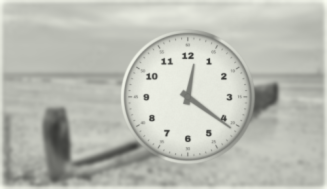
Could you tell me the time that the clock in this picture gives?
12:21
